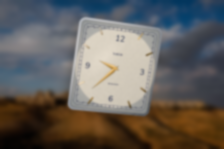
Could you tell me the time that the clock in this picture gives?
9:37
